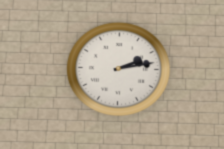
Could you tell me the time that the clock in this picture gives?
2:13
